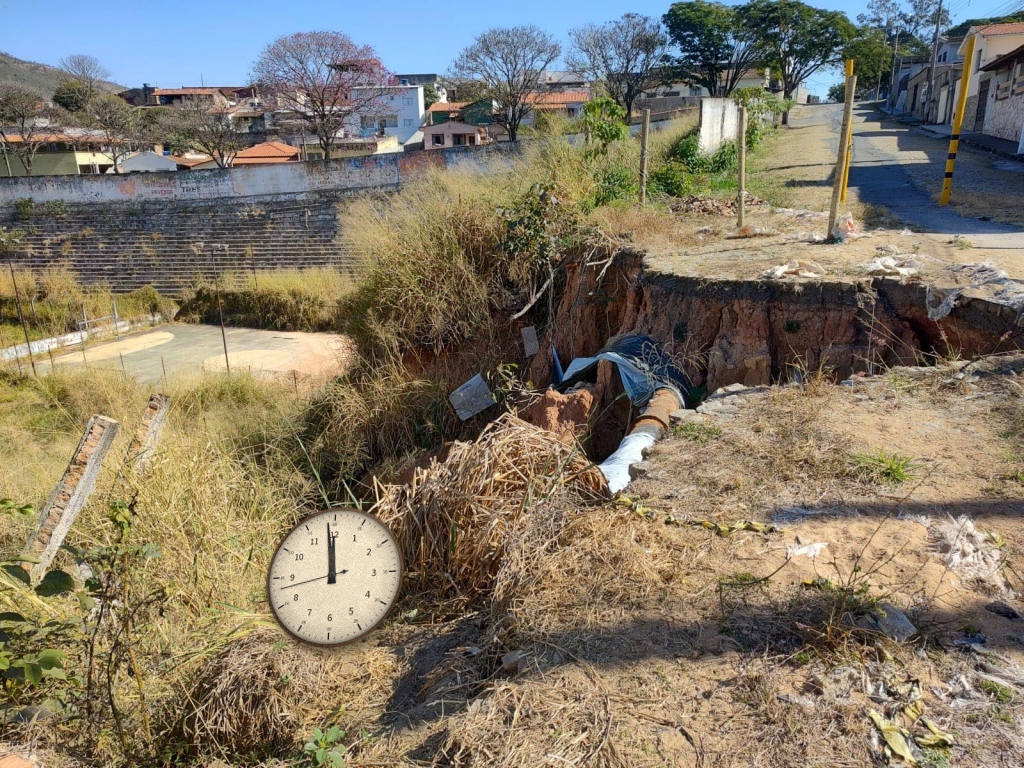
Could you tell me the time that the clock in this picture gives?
11:58:43
